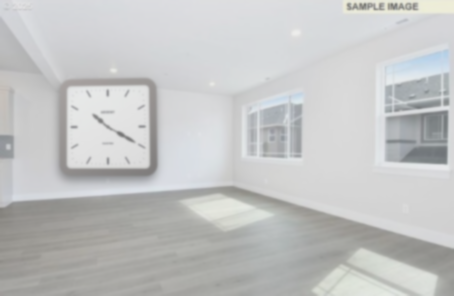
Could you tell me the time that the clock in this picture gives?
10:20
